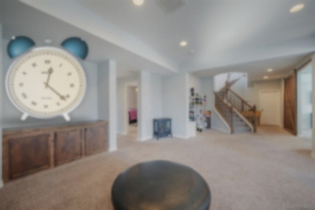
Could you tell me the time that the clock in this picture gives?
12:22
